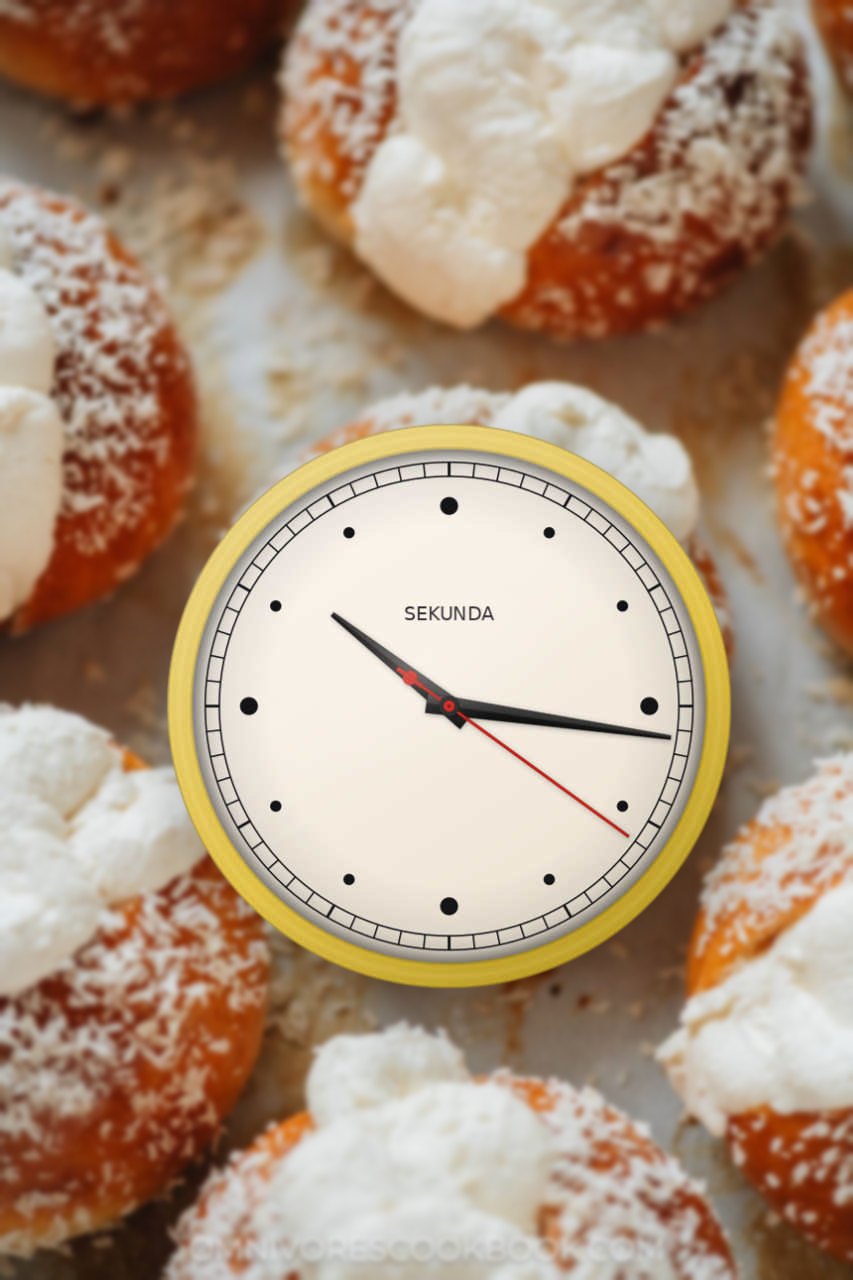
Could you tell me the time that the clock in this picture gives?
10:16:21
